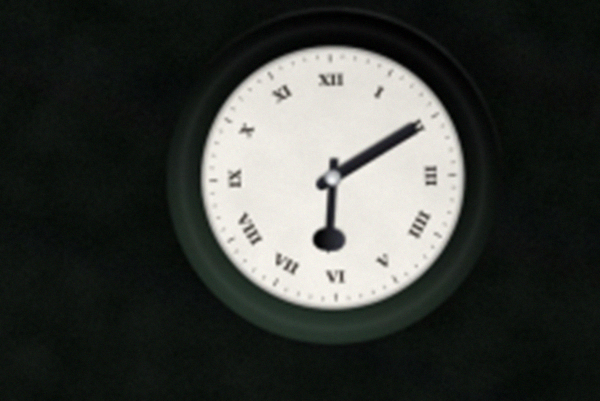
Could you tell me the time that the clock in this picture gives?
6:10
